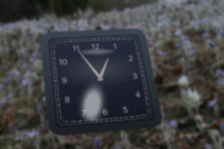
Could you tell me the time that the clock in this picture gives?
12:55
